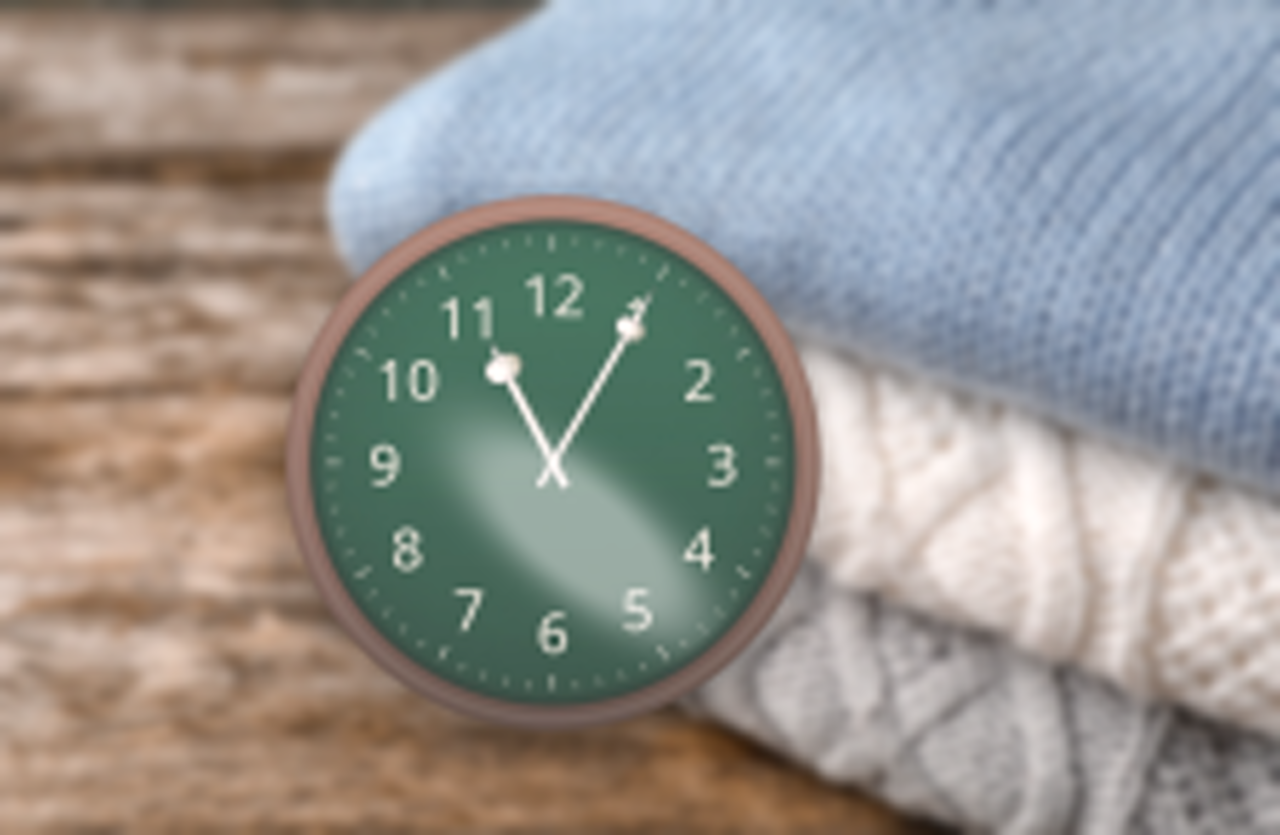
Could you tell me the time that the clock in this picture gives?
11:05
